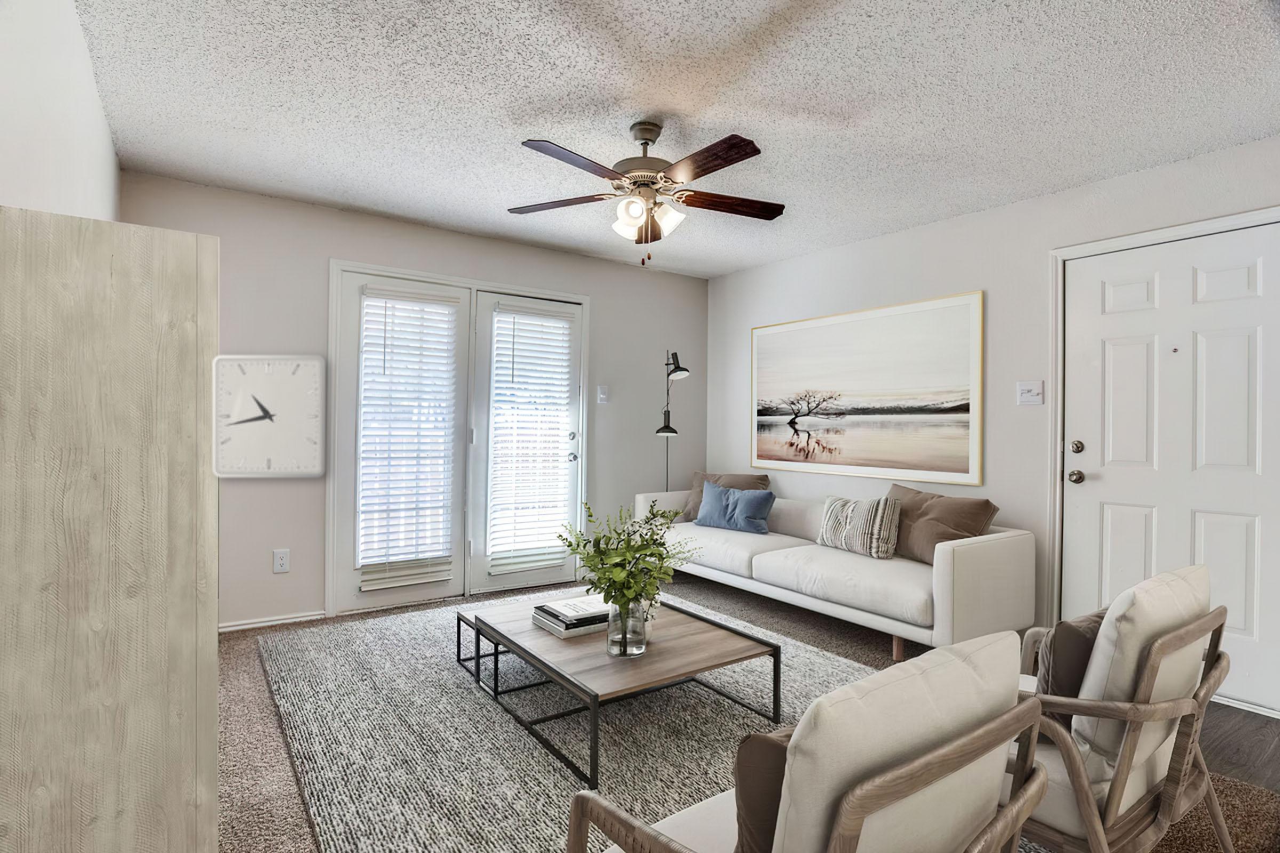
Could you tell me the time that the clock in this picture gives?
10:43
